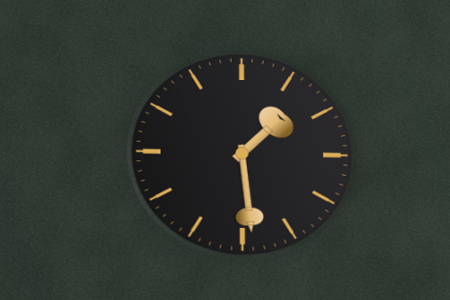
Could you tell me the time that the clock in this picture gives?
1:29
